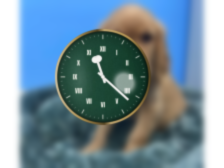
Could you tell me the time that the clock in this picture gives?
11:22
